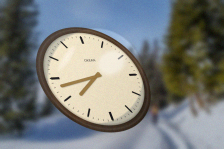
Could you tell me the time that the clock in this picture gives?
7:43
